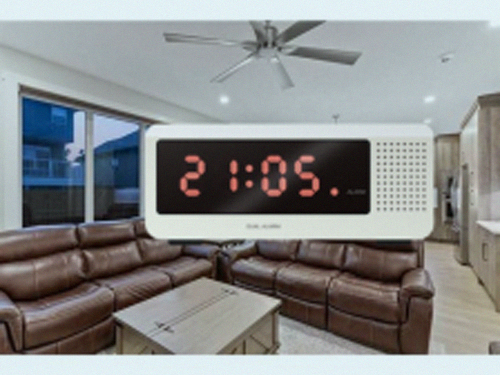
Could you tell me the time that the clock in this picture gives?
21:05
